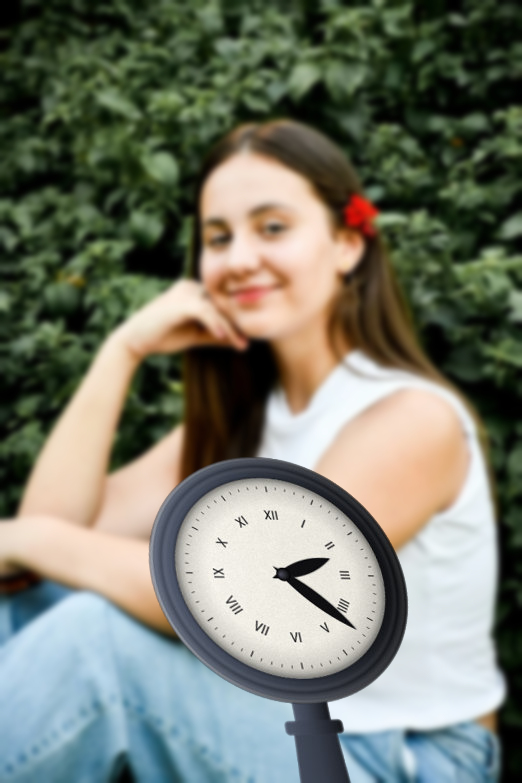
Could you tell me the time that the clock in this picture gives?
2:22
